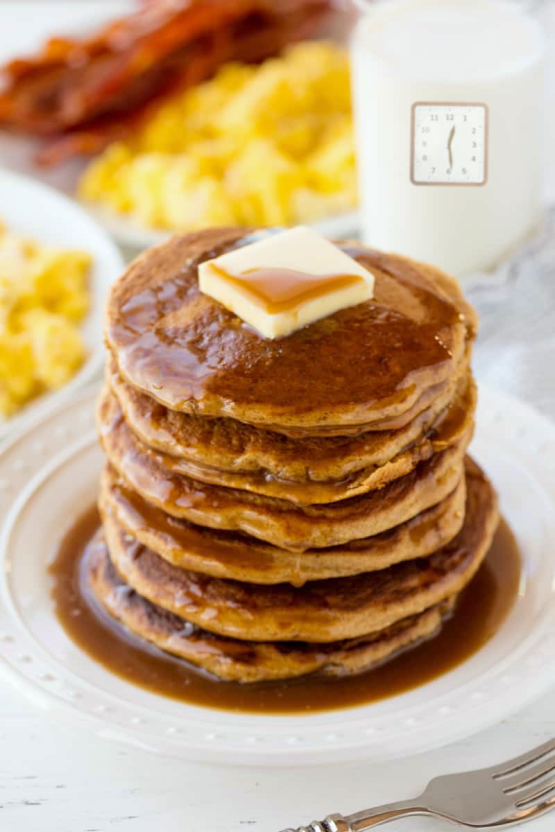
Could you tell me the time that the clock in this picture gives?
12:29
